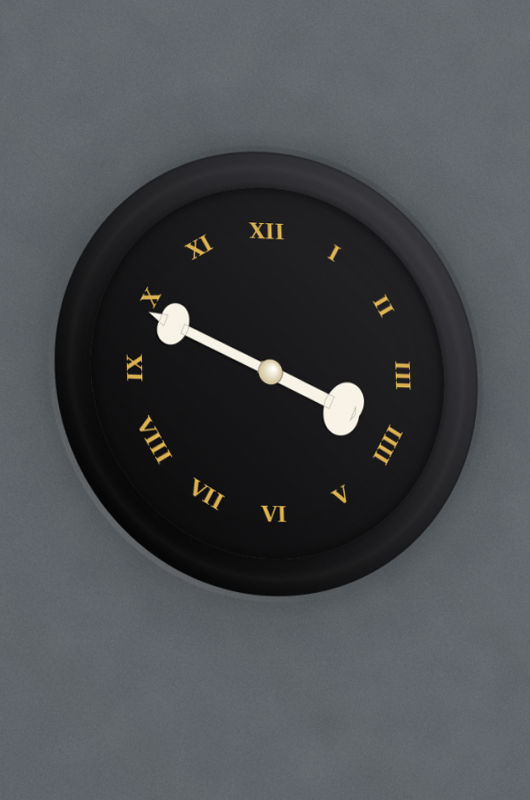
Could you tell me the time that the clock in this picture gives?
3:49
